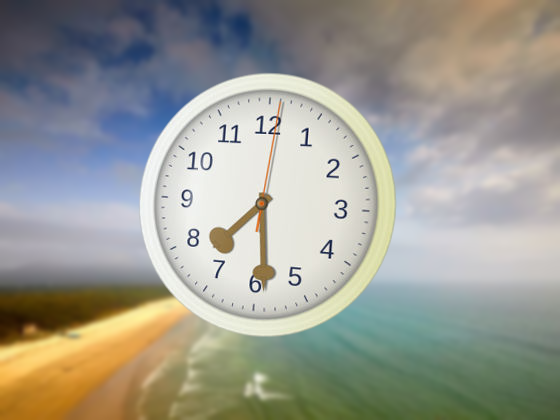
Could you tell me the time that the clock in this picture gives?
7:29:01
